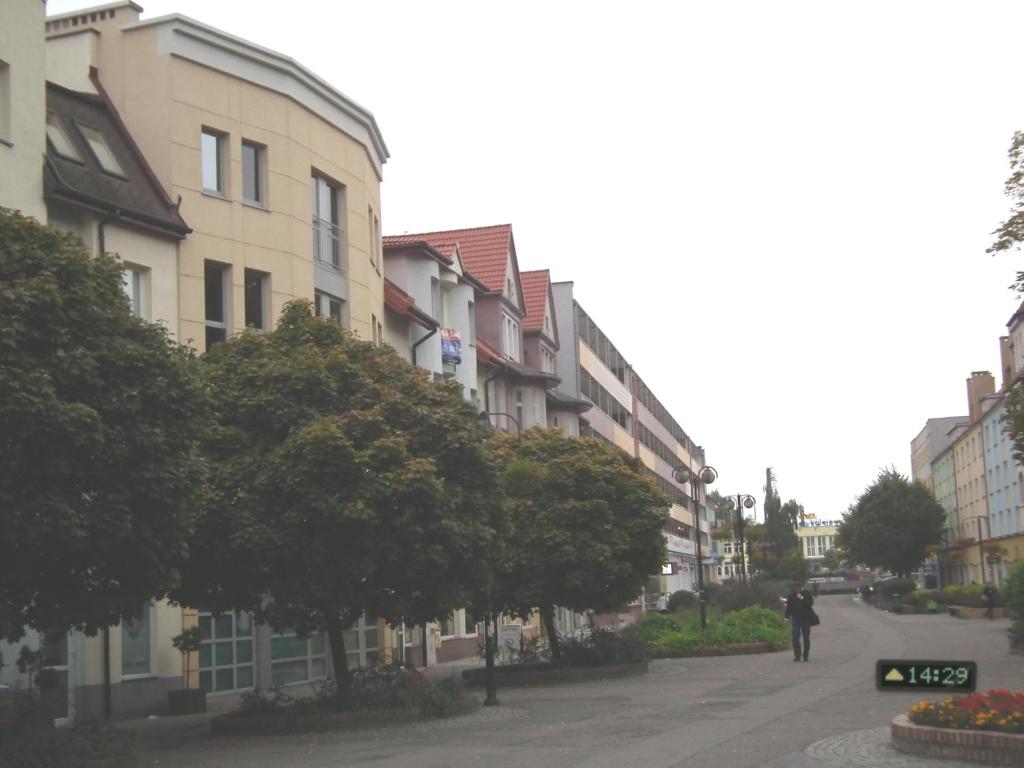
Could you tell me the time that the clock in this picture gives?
14:29
